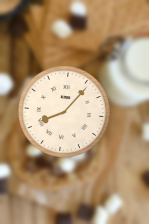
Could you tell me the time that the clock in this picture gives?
8:06
